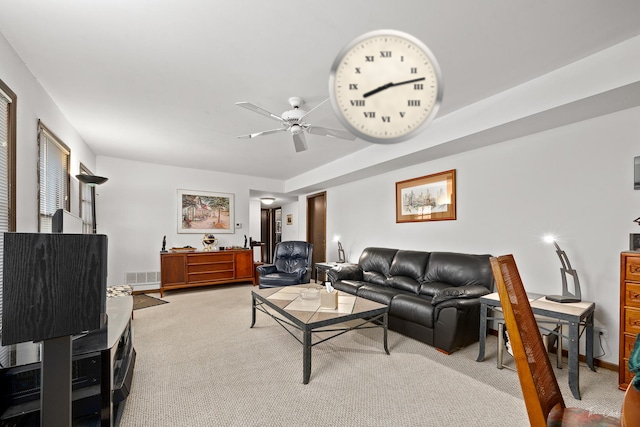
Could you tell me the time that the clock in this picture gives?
8:13
